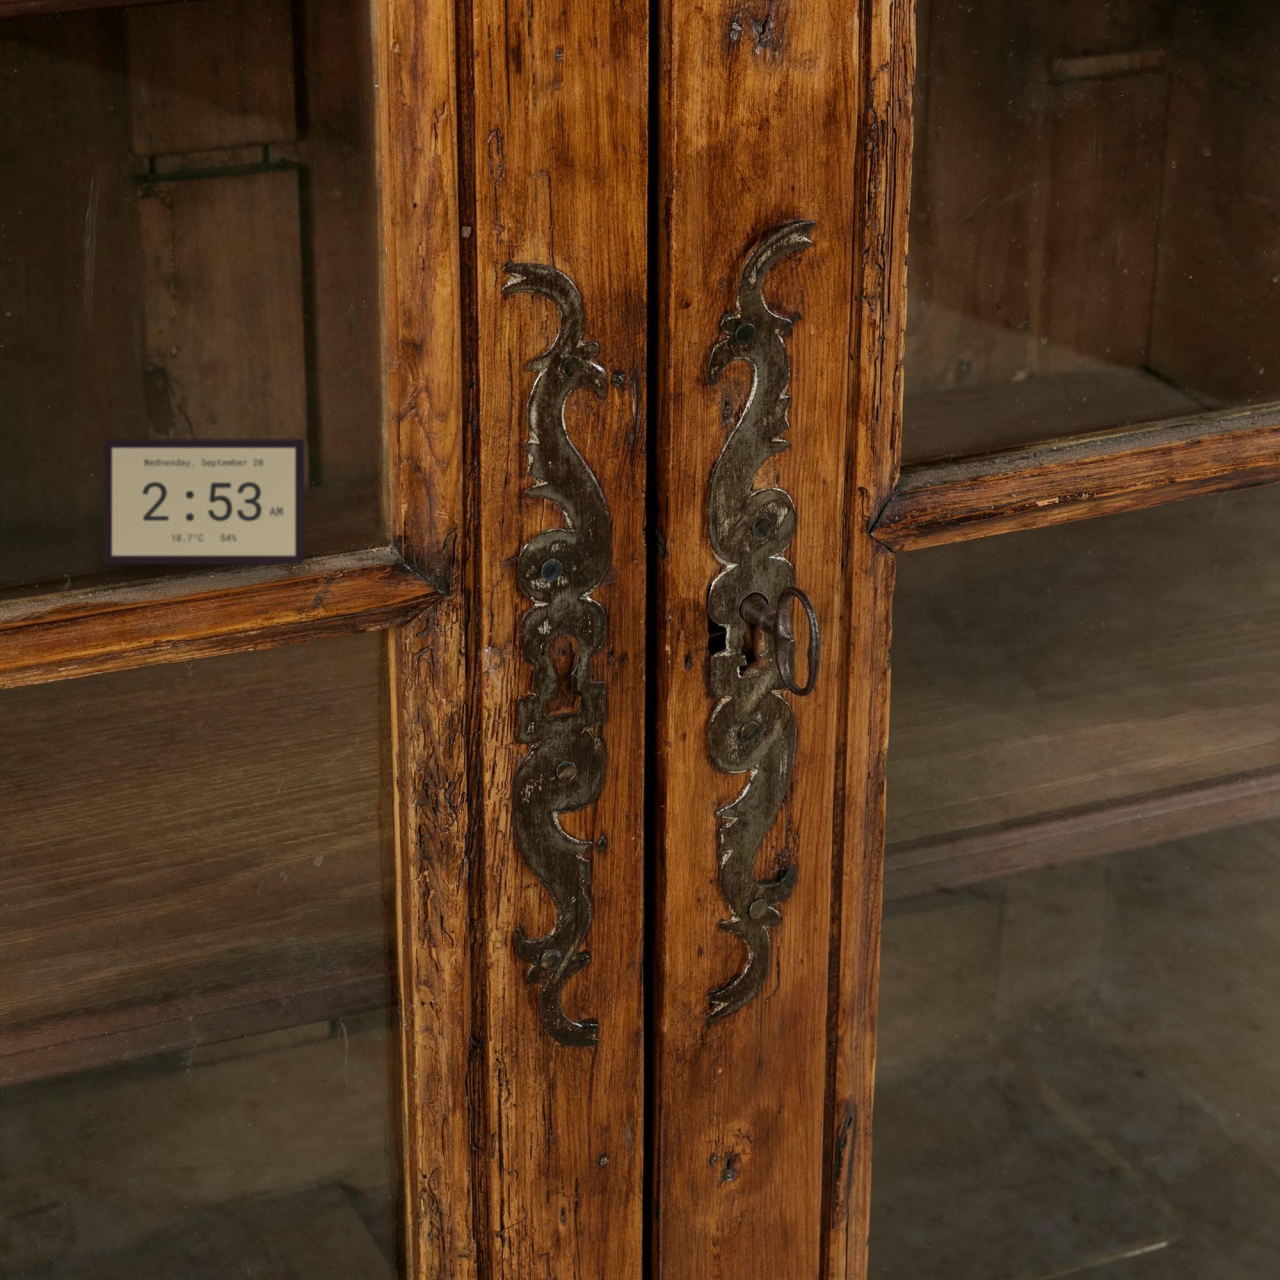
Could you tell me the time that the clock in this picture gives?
2:53
